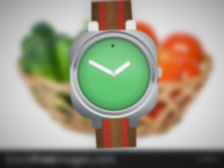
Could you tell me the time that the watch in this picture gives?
1:50
